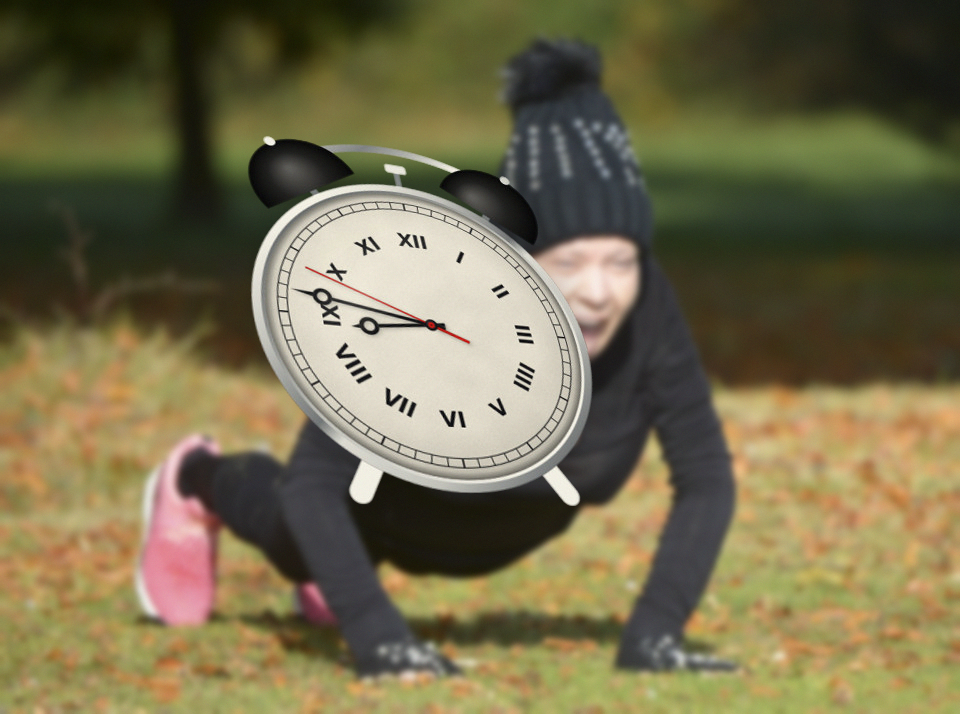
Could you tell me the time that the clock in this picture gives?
8:46:49
